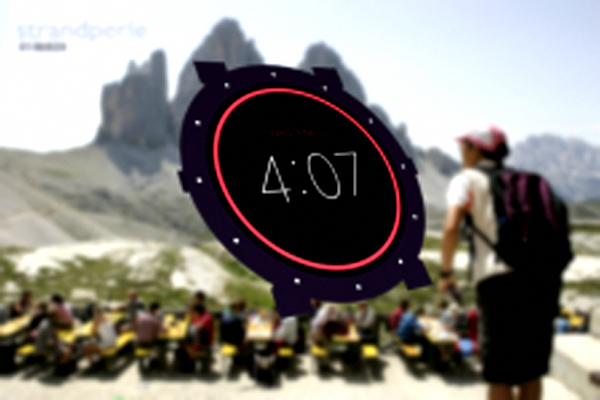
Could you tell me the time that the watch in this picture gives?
4:07
